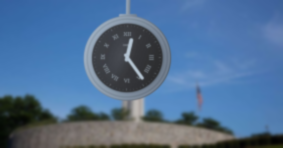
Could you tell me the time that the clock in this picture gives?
12:24
